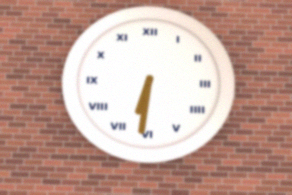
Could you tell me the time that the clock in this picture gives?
6:31
